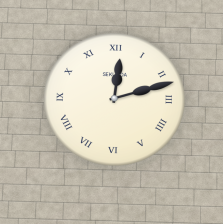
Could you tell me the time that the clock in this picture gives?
12:12
